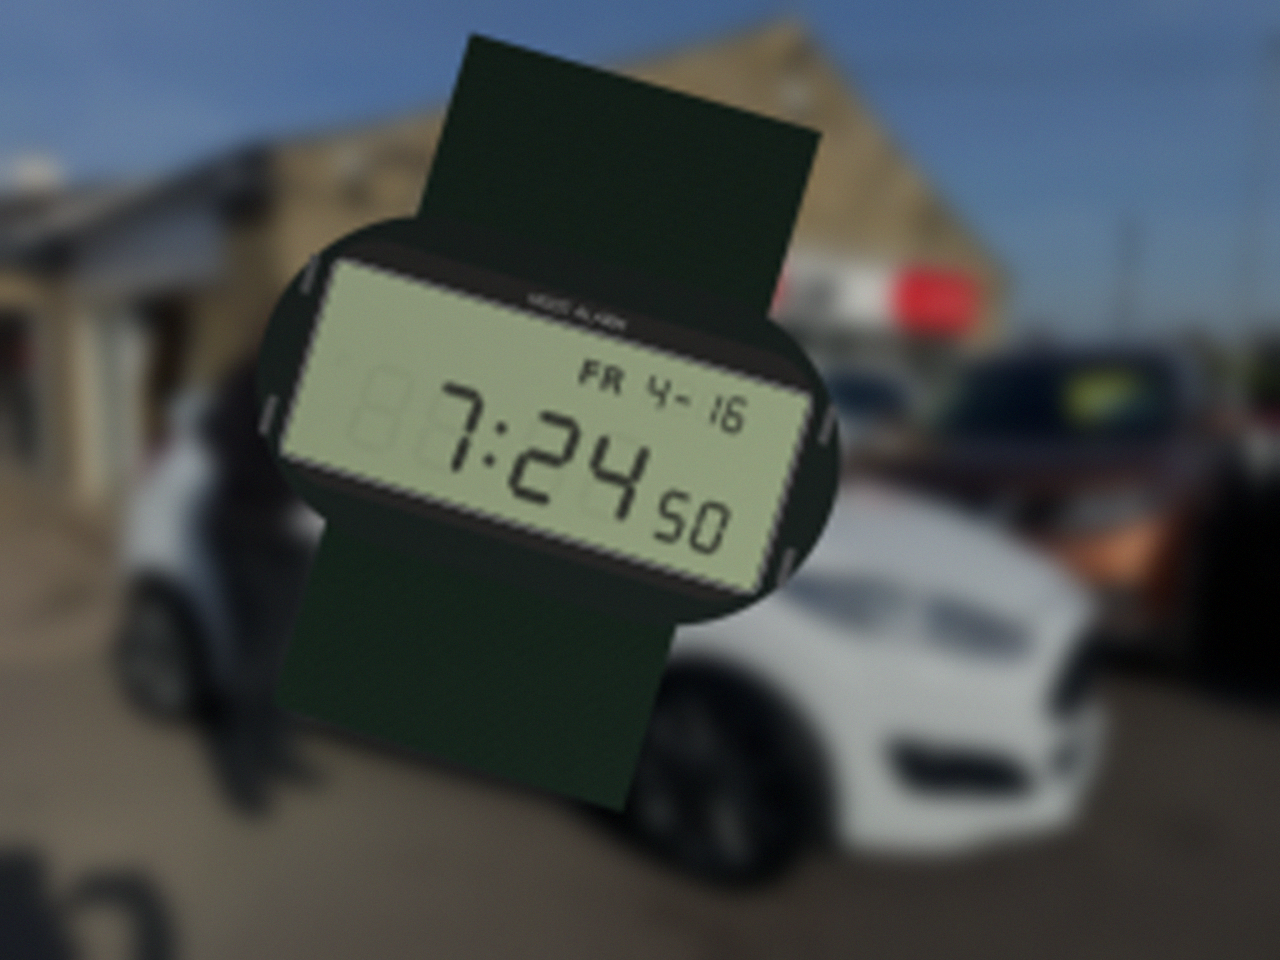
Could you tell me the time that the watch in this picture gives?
7:24:50
